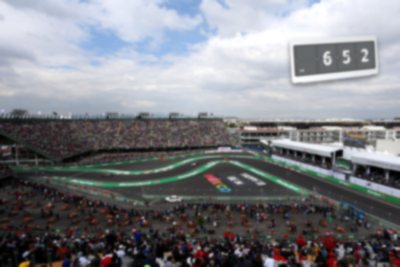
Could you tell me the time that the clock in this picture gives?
6:52
